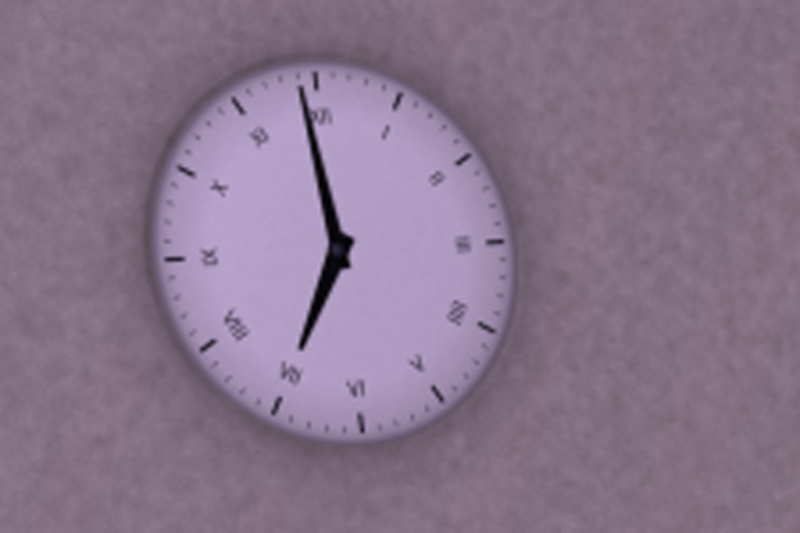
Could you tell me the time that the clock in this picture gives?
6:59
